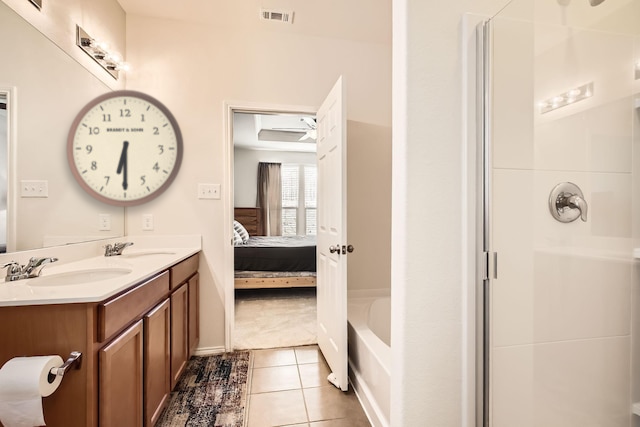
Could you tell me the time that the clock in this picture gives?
6:30
